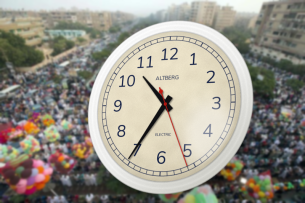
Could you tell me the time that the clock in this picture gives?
10:35:26
